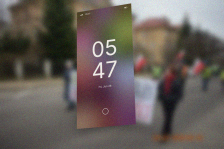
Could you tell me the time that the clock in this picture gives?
5:47
